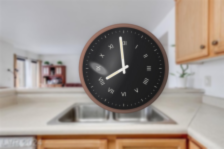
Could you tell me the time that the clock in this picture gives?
7:59
